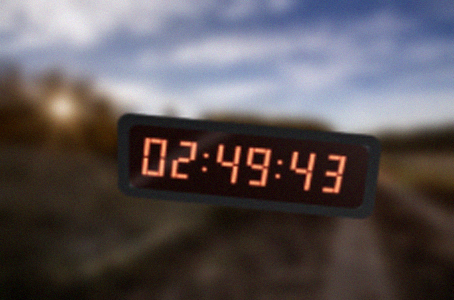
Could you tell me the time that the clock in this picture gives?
2:49:43
